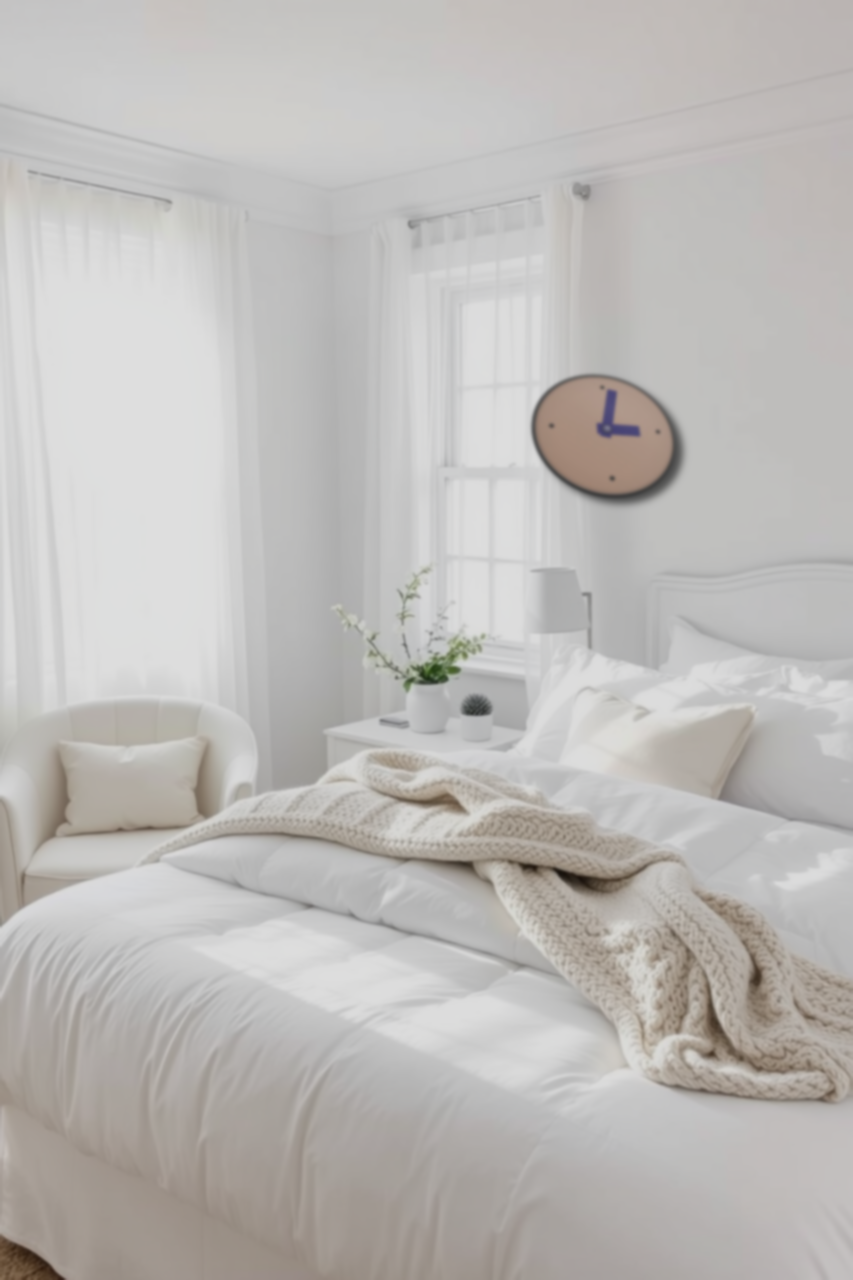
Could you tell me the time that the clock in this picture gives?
3:02
